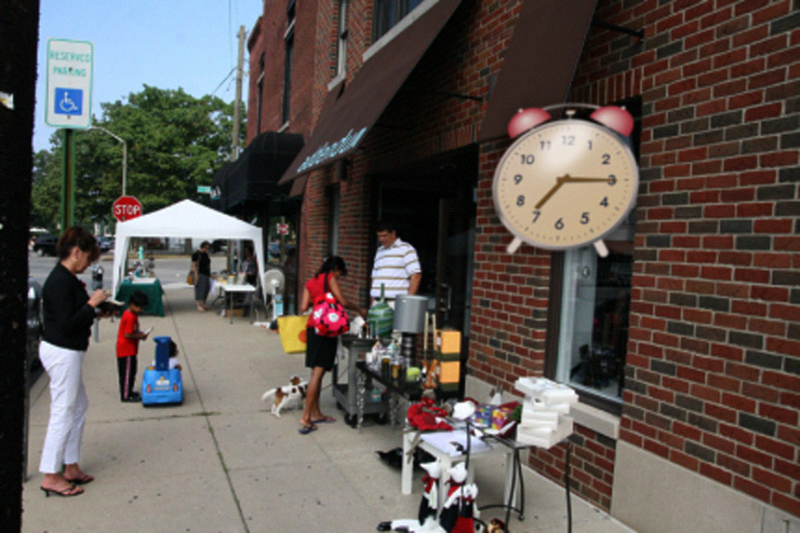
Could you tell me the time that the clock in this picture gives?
7:15
